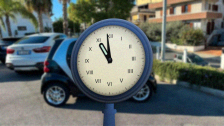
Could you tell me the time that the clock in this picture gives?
10:59
